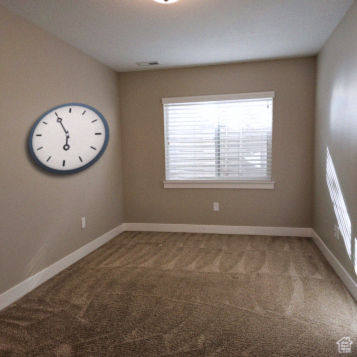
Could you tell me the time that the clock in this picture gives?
5:55
